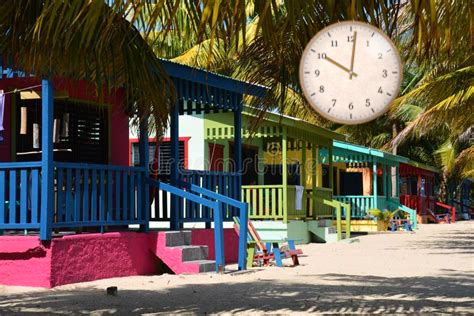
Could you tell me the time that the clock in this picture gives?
10:01
